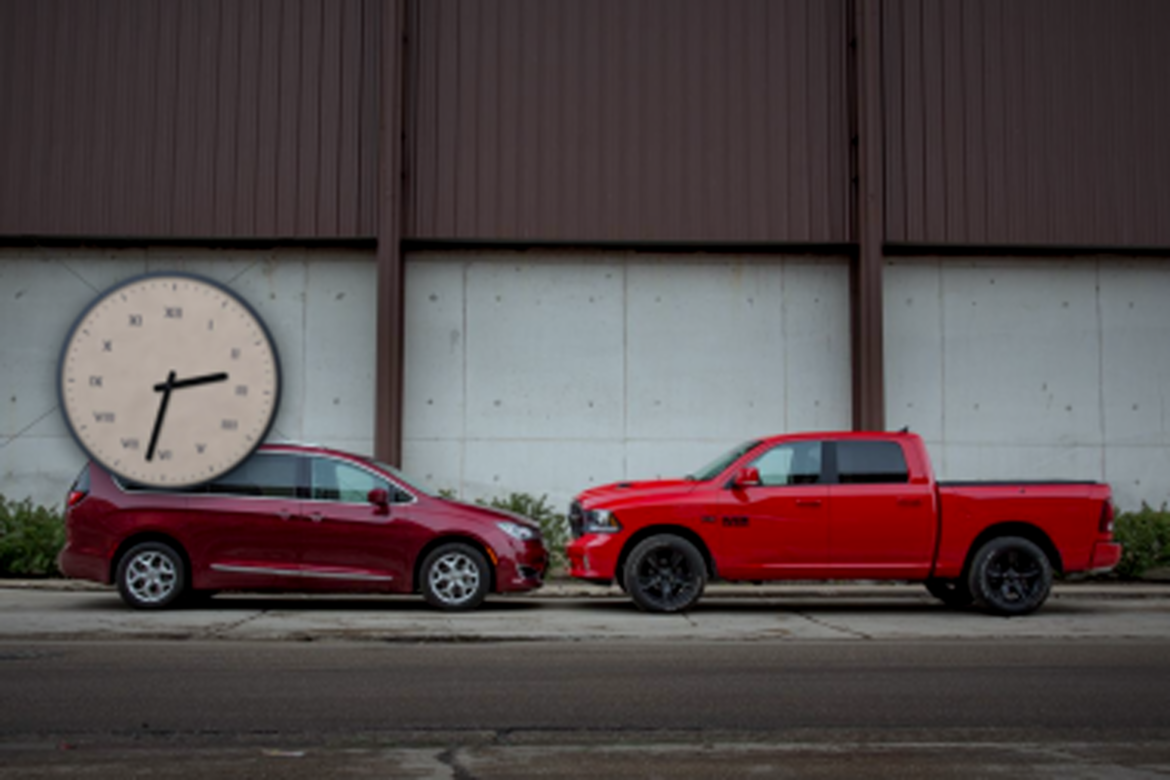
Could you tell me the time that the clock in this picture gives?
2:32
